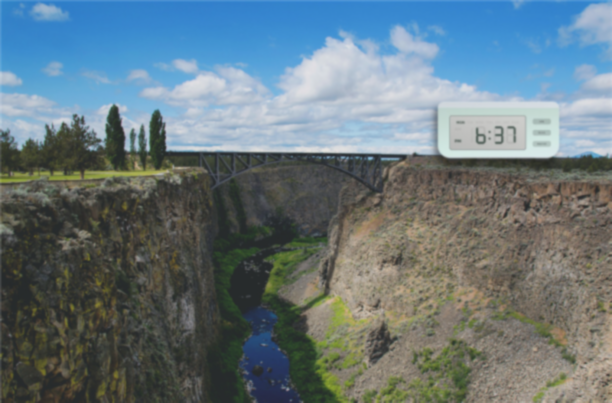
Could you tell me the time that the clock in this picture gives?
6:37
